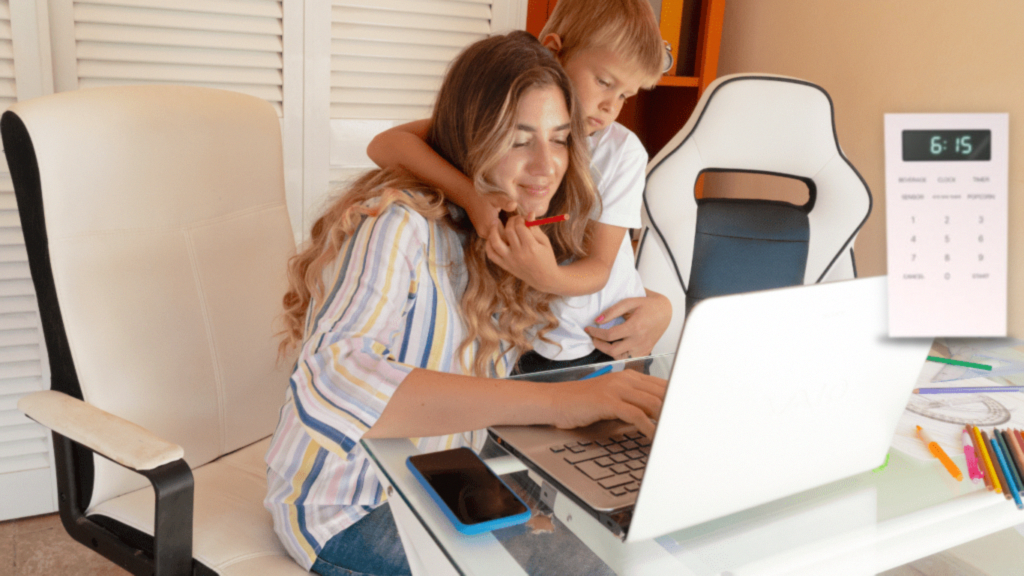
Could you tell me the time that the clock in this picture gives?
6:15
